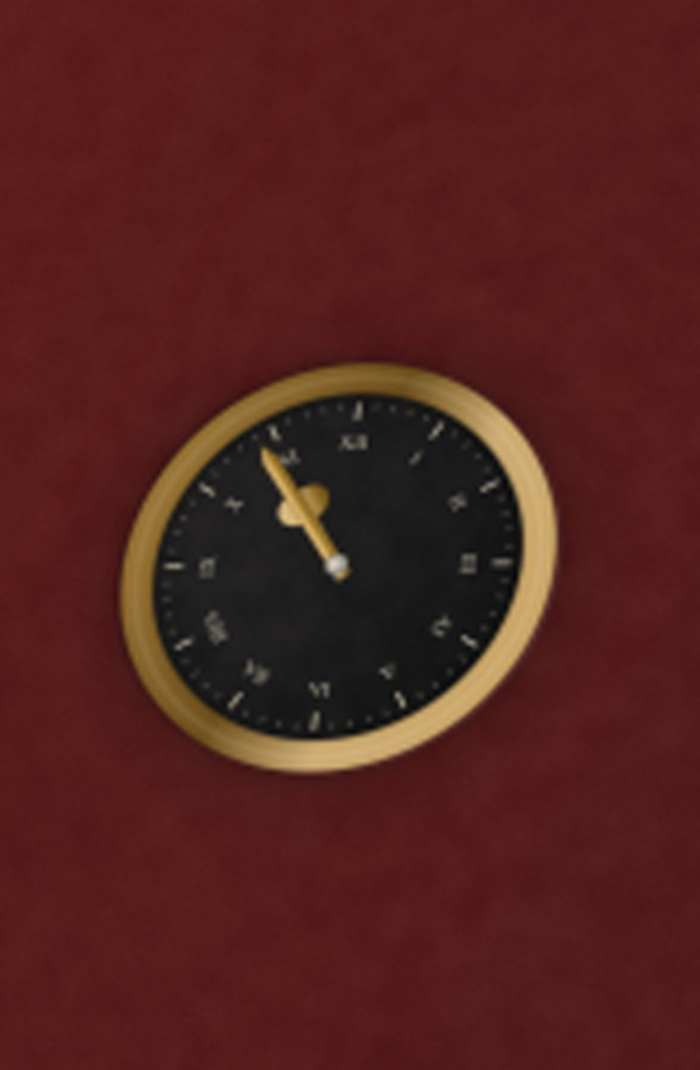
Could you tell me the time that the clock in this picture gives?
10:54
